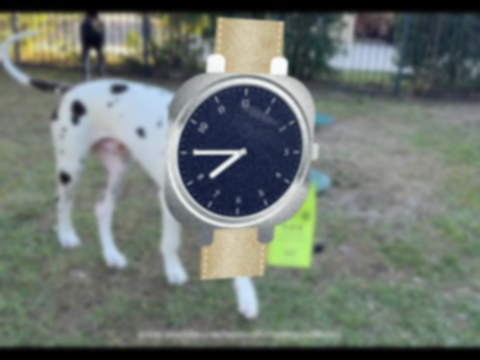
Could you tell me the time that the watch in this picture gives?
7:45
